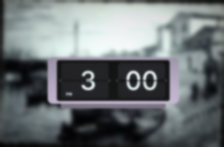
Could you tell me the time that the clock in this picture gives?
3:00
